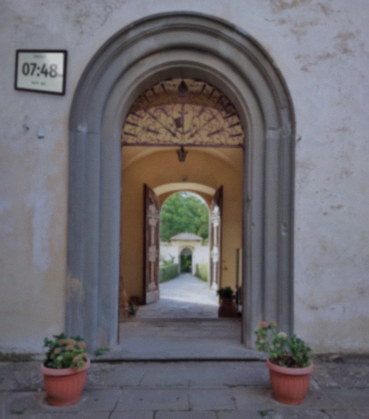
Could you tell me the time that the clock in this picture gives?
7:48
